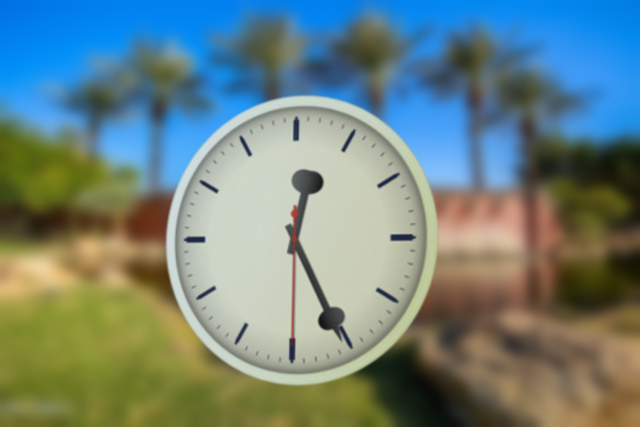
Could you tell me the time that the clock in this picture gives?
12:25:30
